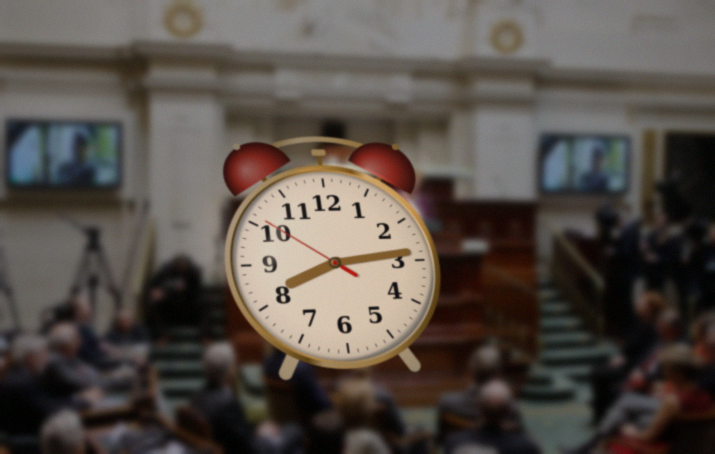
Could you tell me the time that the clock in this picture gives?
8:13:51
